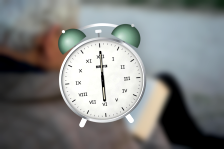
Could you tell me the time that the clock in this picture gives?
6:00
